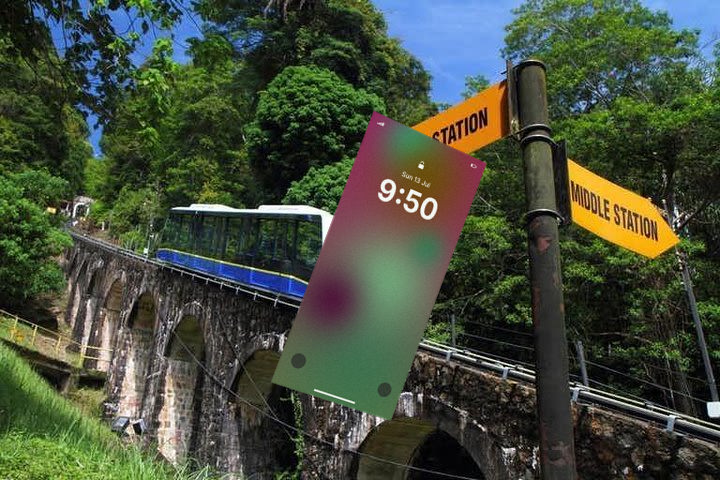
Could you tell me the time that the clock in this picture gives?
9:50
